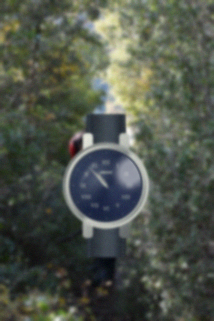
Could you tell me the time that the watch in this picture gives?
10:53
